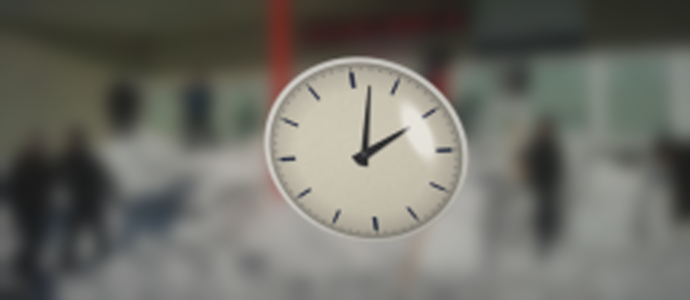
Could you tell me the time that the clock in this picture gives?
2:02
